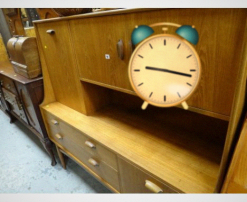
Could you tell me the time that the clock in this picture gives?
9:17
